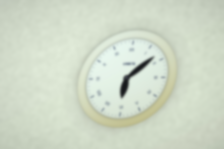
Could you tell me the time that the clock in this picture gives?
6:08
